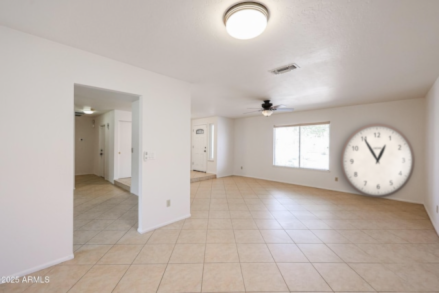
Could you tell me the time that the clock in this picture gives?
12:55
